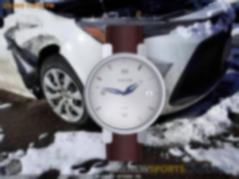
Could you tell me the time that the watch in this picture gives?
1:47
